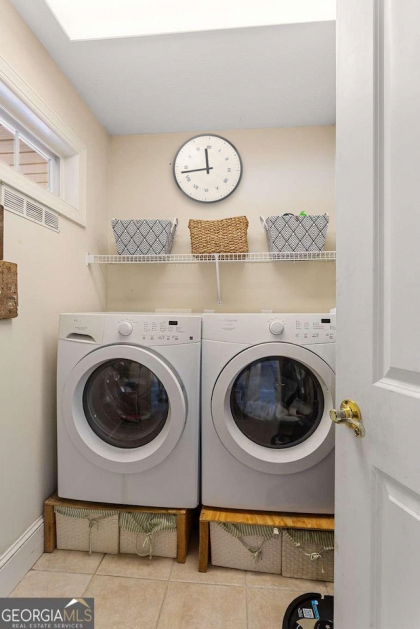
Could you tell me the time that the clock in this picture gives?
11:43
